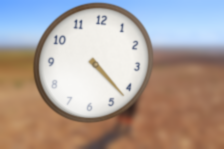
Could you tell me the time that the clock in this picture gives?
4:22
